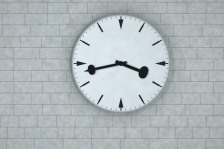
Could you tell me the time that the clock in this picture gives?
3:43
